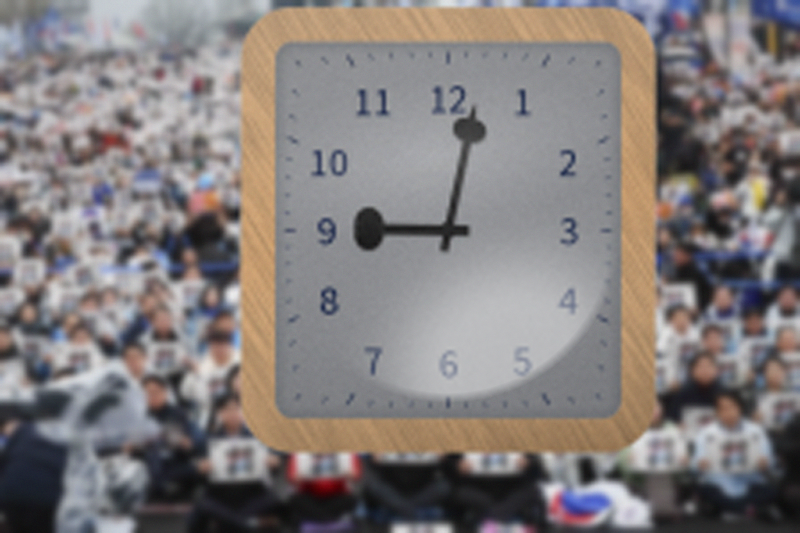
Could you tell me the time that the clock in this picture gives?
9:02
